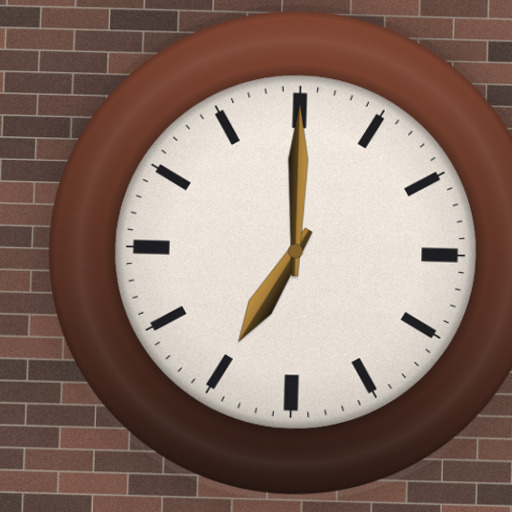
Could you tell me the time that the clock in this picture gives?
7:00
